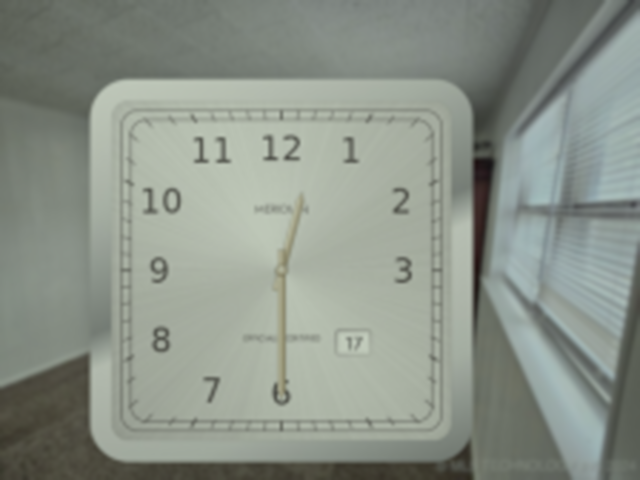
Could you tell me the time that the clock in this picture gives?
12:30
